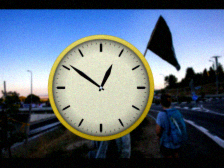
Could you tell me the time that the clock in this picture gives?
12:51
